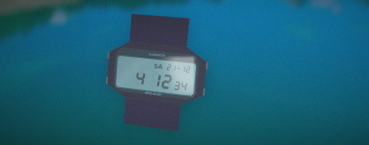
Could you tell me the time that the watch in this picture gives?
4:12:34
